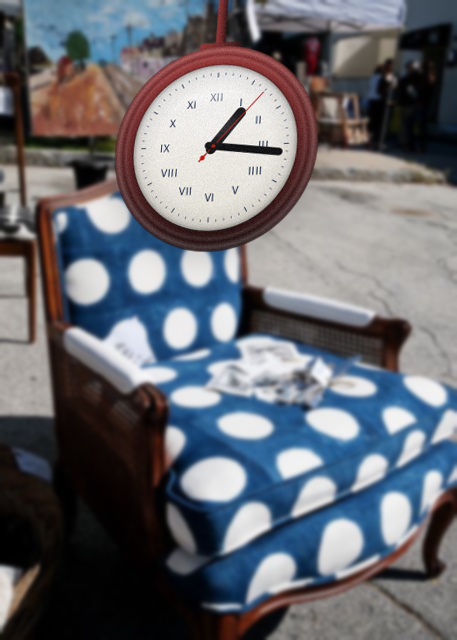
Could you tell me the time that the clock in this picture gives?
1:16:07
